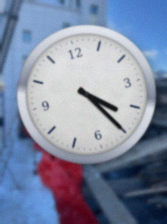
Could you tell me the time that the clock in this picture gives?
4:25
